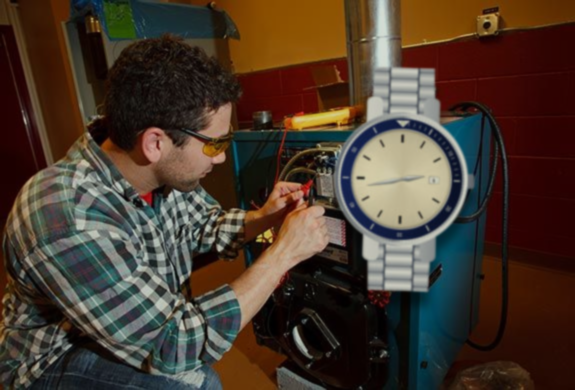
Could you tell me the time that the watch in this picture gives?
2:43
